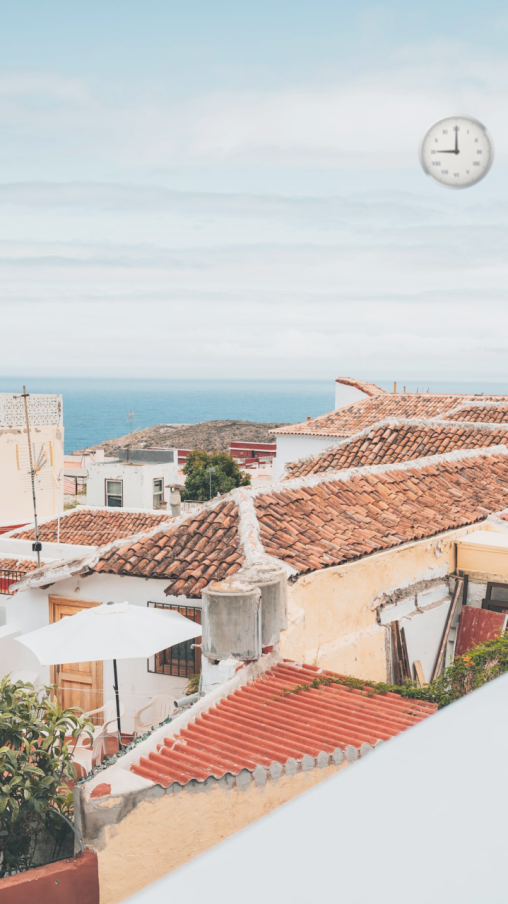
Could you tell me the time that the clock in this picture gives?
9:00
